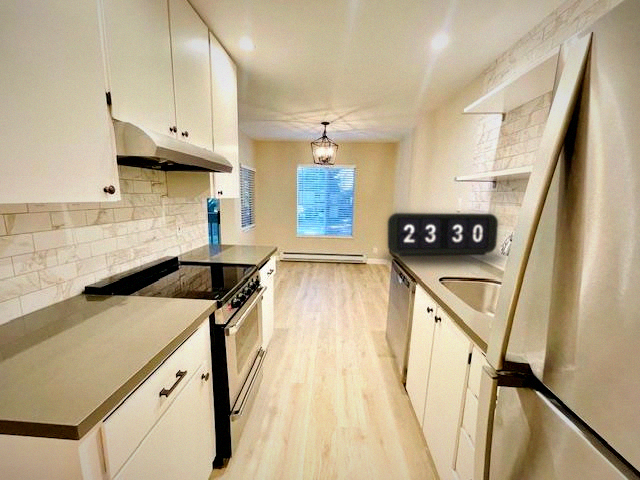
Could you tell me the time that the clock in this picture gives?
23:30
